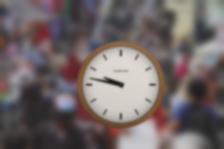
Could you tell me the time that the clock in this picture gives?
9:47
